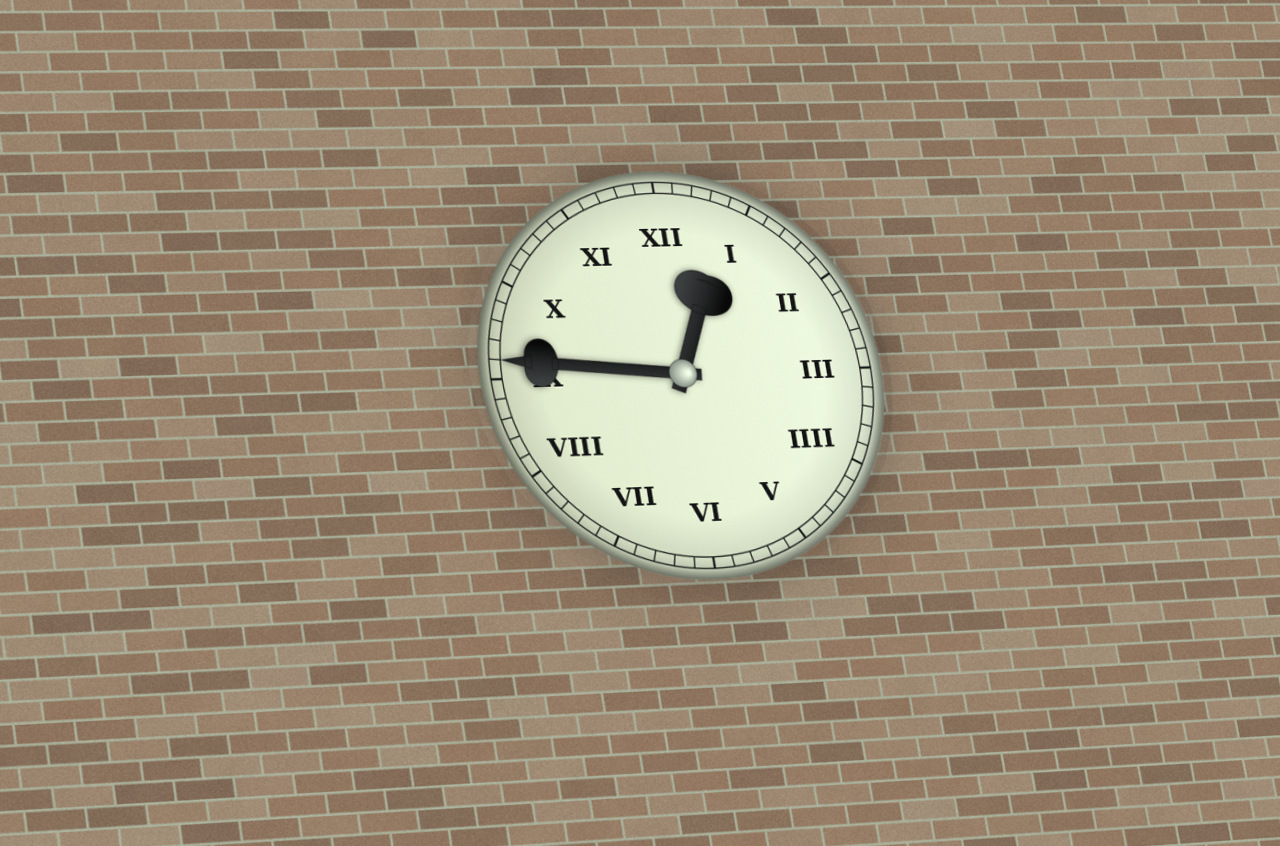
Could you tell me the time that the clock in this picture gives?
12:46
